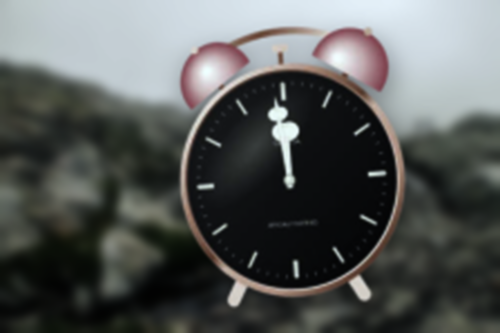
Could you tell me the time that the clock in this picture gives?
11:59
